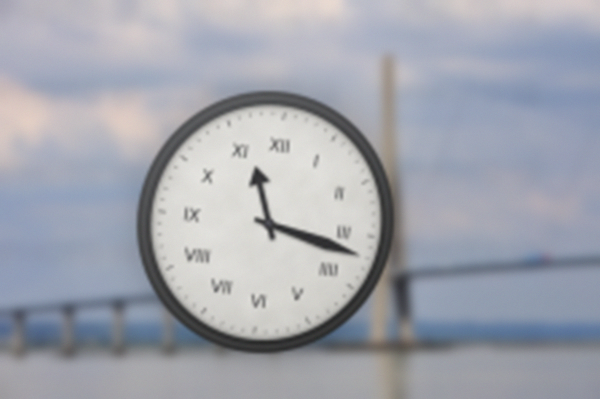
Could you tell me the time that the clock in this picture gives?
11:17
